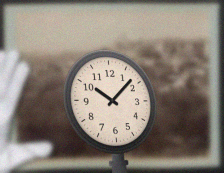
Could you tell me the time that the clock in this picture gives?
10:08
